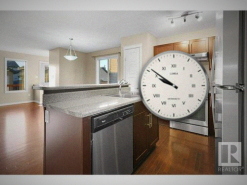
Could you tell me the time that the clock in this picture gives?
9:51
